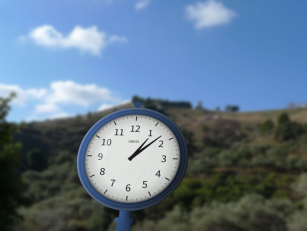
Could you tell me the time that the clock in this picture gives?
1:08
